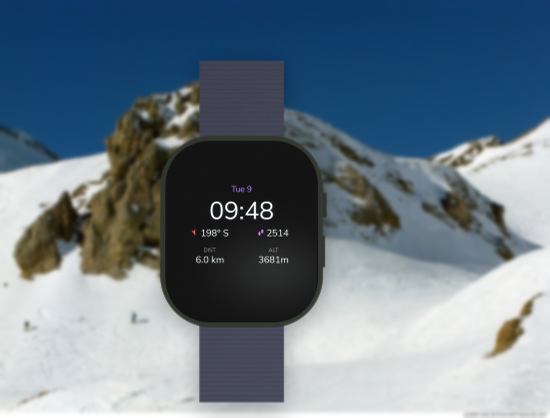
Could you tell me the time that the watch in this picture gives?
9:48
